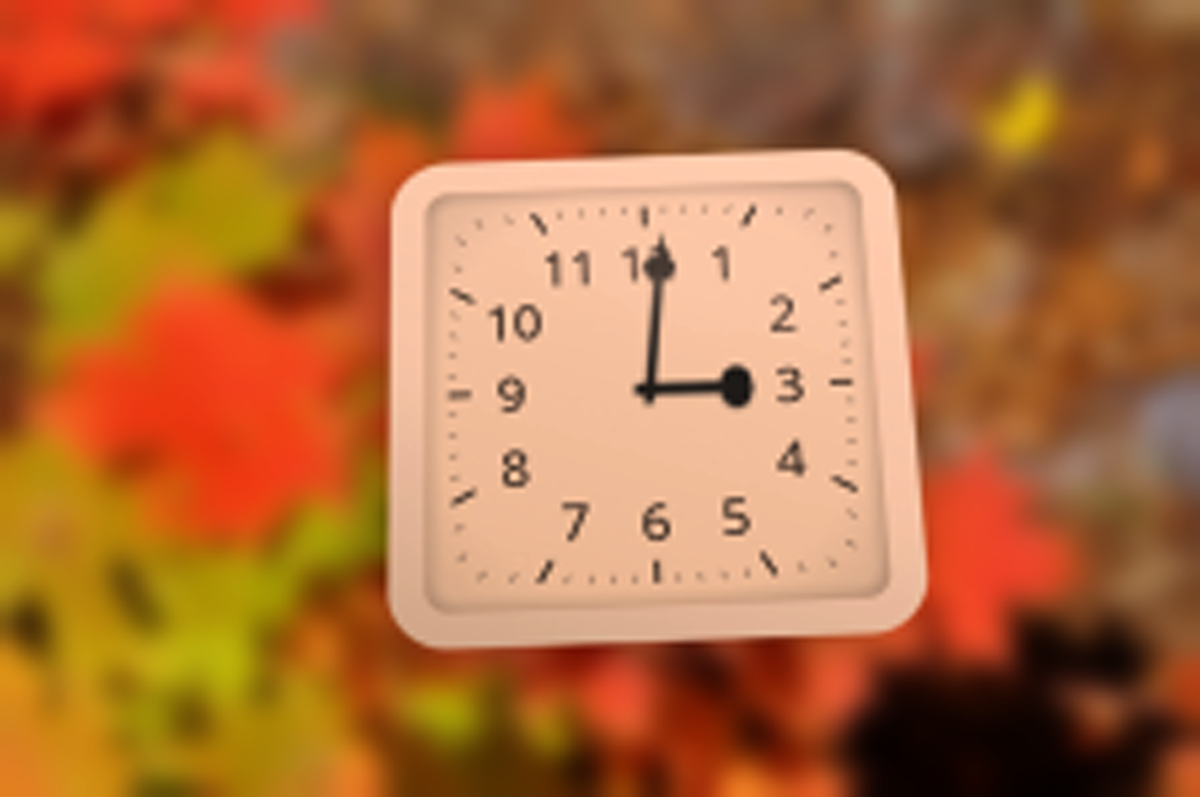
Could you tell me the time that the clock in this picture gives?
3:01
